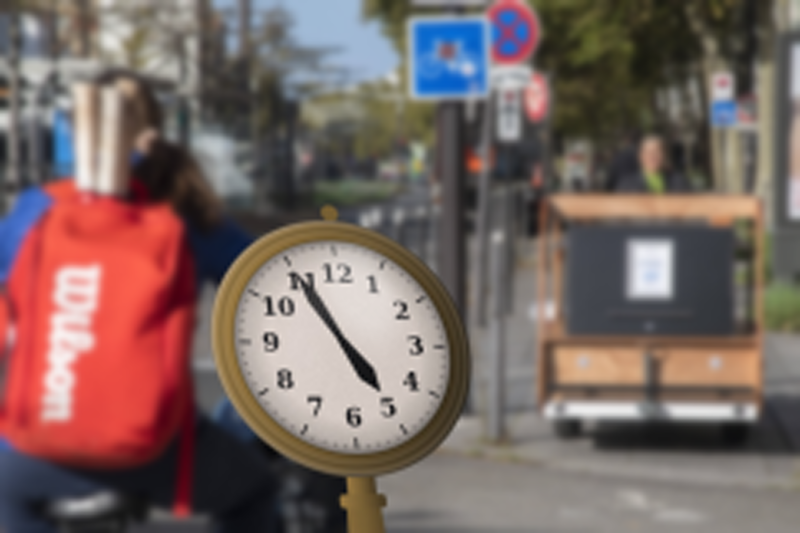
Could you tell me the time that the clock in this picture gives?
4:55
